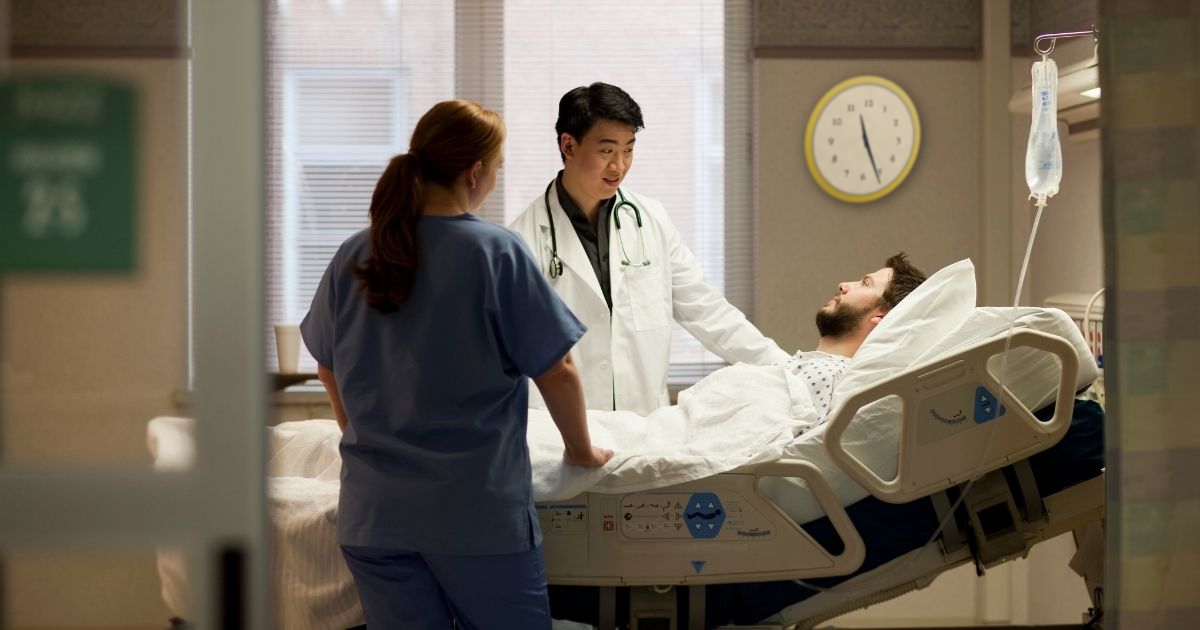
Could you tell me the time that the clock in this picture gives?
11:26
